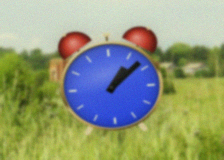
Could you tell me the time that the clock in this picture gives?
1:08
